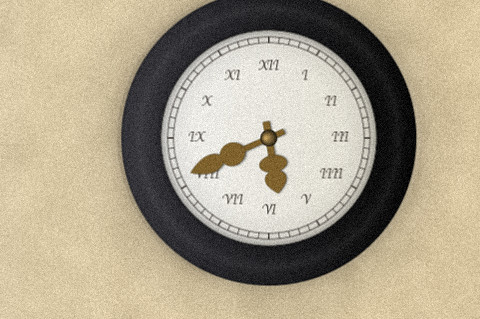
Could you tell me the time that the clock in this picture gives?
5:41
